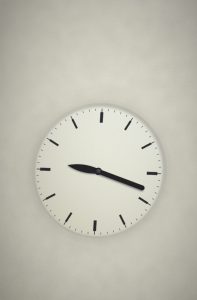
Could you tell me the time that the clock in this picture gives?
9:18
